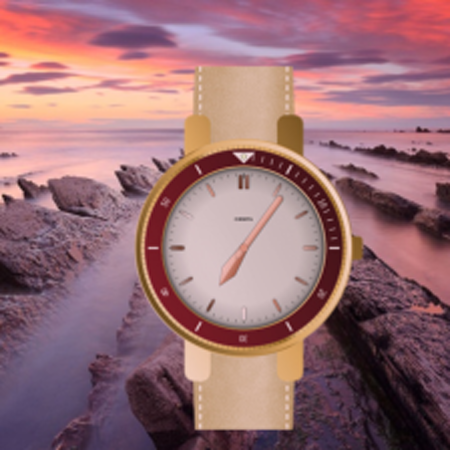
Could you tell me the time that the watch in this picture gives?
7:06
